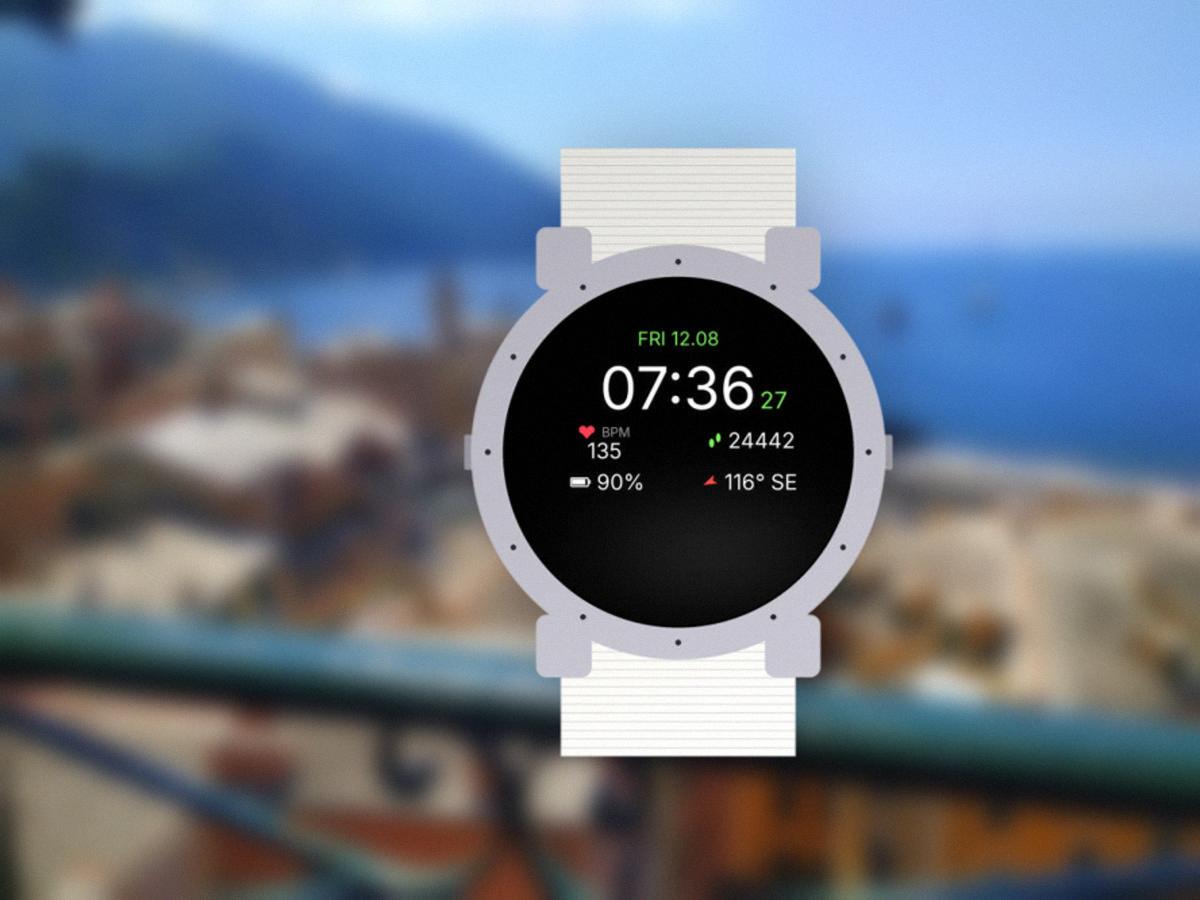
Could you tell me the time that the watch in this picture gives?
7:36:27
